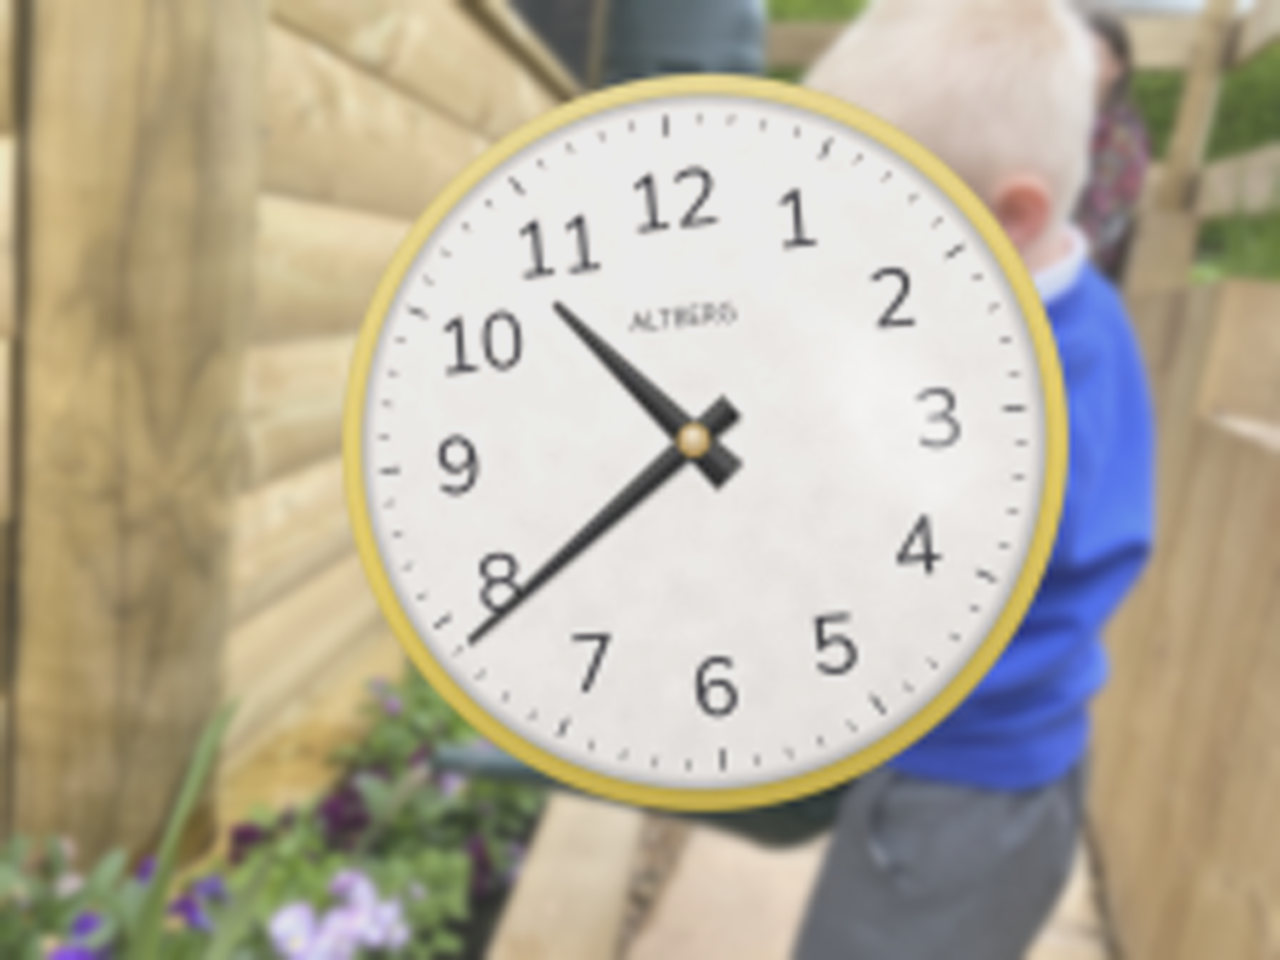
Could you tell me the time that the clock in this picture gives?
10:39
